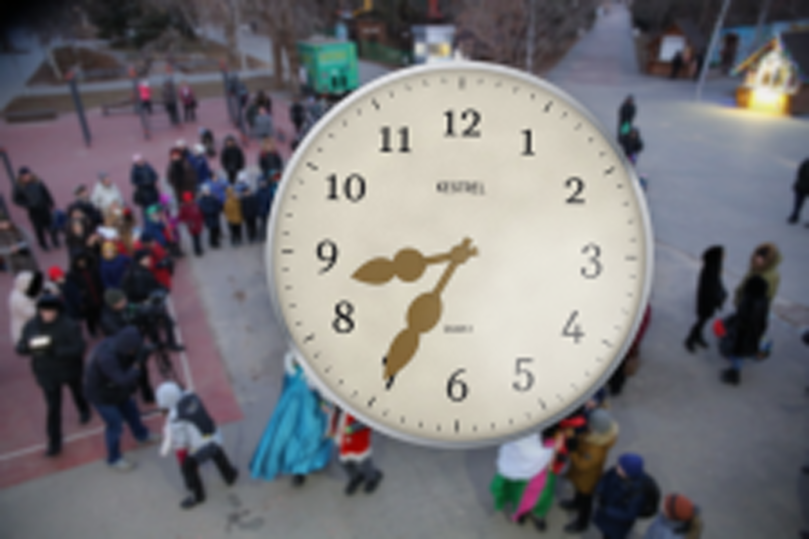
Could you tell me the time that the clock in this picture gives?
8:35
